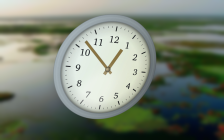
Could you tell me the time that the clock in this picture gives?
12:52
